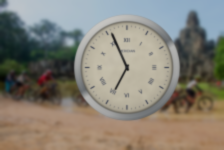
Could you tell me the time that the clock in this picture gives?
6:56
